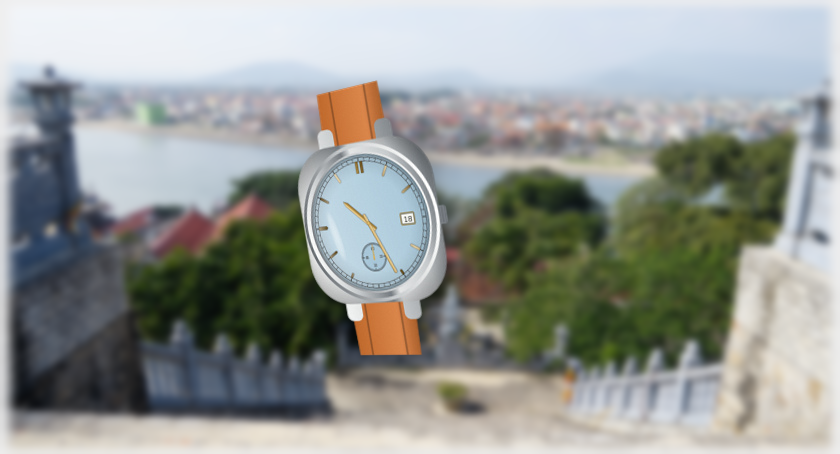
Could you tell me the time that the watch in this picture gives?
10:26
